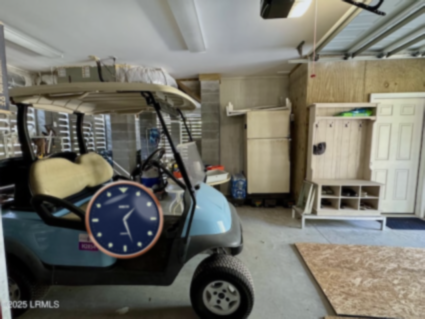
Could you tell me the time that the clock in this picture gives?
1:27
